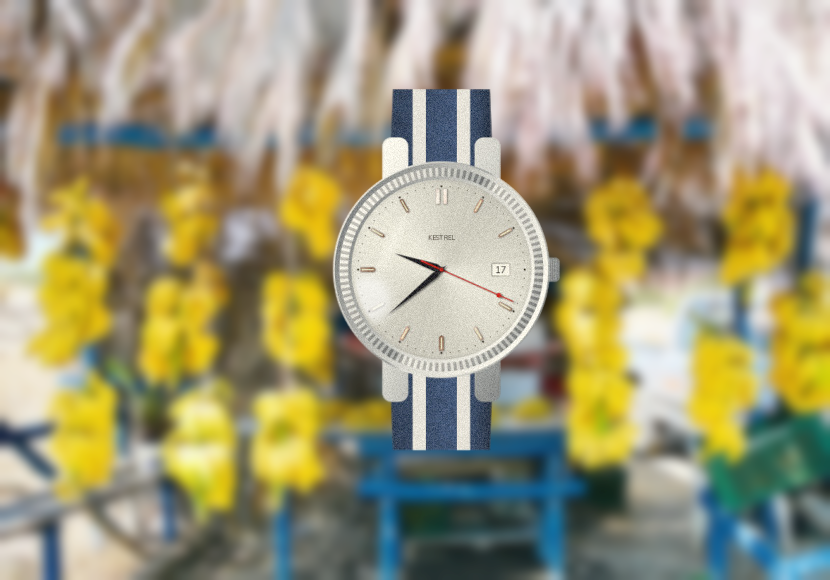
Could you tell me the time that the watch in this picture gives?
9:38:19
